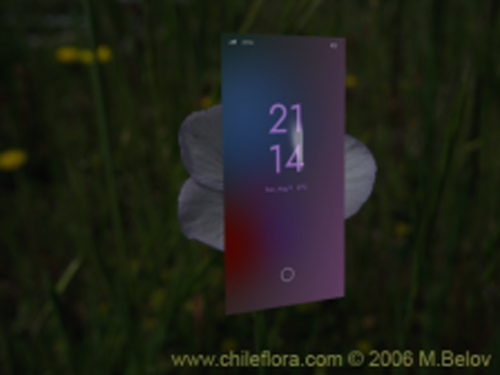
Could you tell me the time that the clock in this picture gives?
21:14
